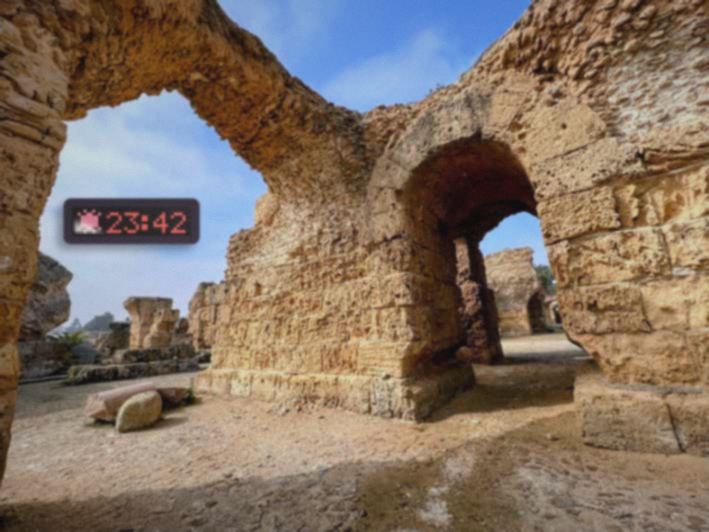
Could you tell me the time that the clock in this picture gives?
23:42
